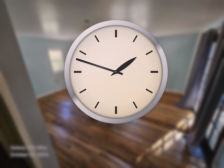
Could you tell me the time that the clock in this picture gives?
1:48
